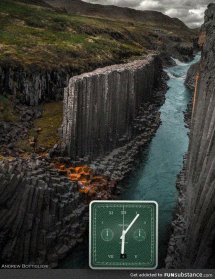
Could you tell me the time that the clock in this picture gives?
6:06
